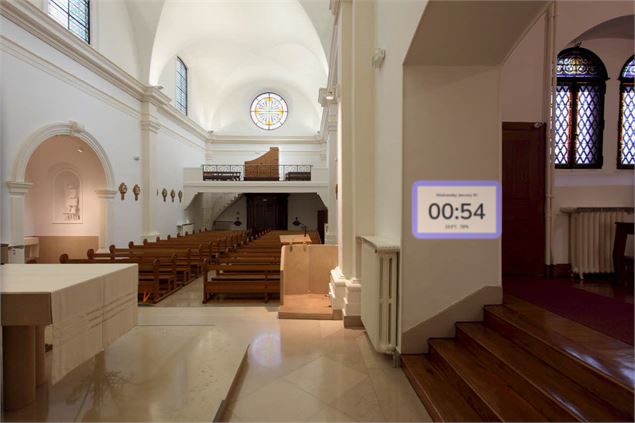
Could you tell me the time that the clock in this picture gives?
0:54
